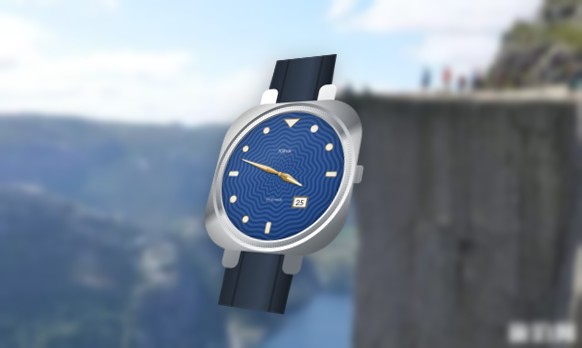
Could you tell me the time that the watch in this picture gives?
3:48
